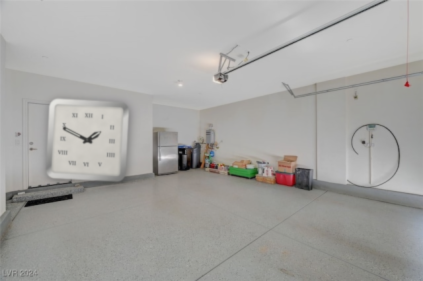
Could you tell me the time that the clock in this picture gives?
1:49
